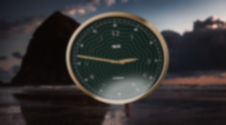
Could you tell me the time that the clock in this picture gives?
2:47
